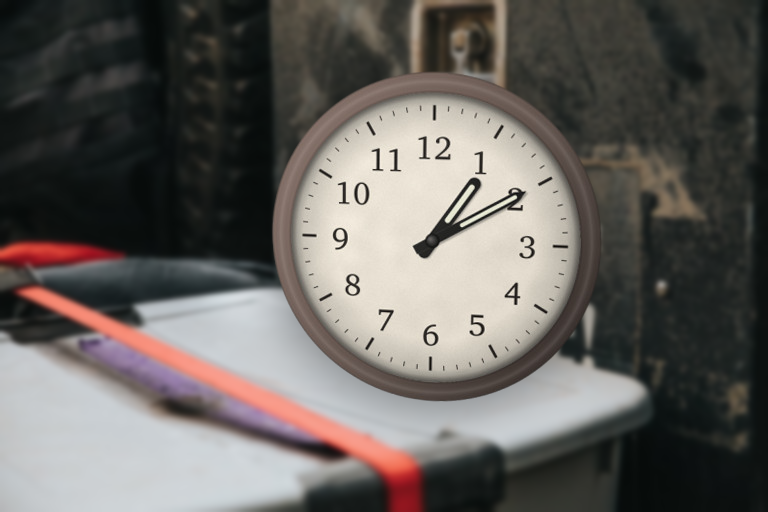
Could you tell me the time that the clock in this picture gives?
1:10
